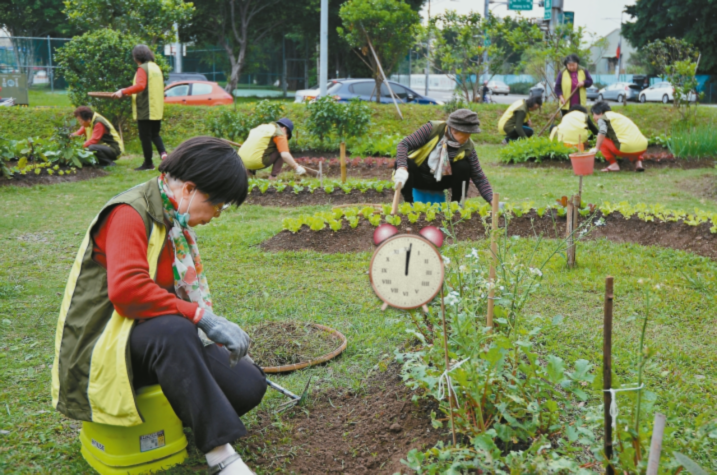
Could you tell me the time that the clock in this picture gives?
12:01
